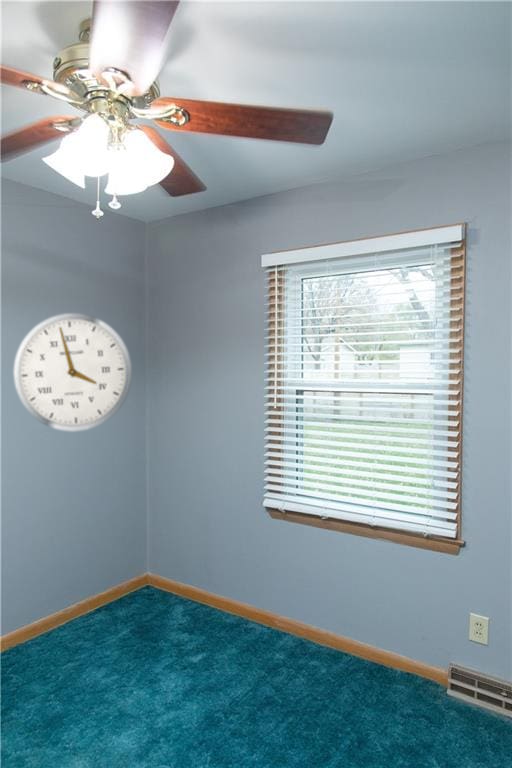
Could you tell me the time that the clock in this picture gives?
3:58
